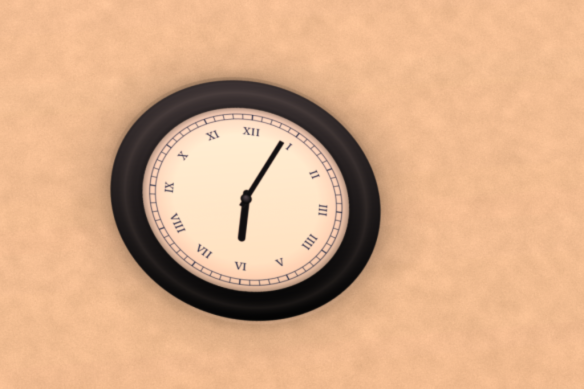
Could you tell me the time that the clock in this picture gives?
6:04
